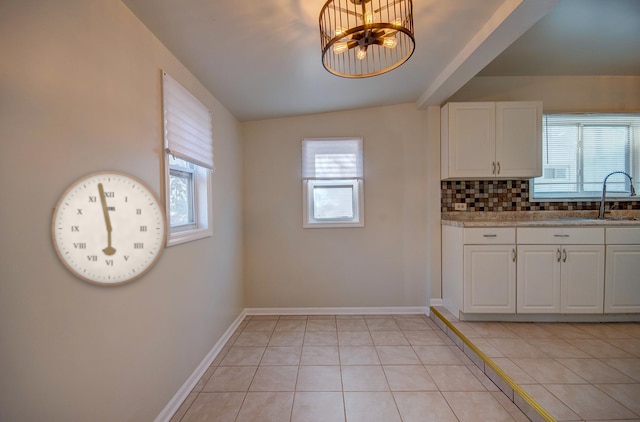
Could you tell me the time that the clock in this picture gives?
5:58
